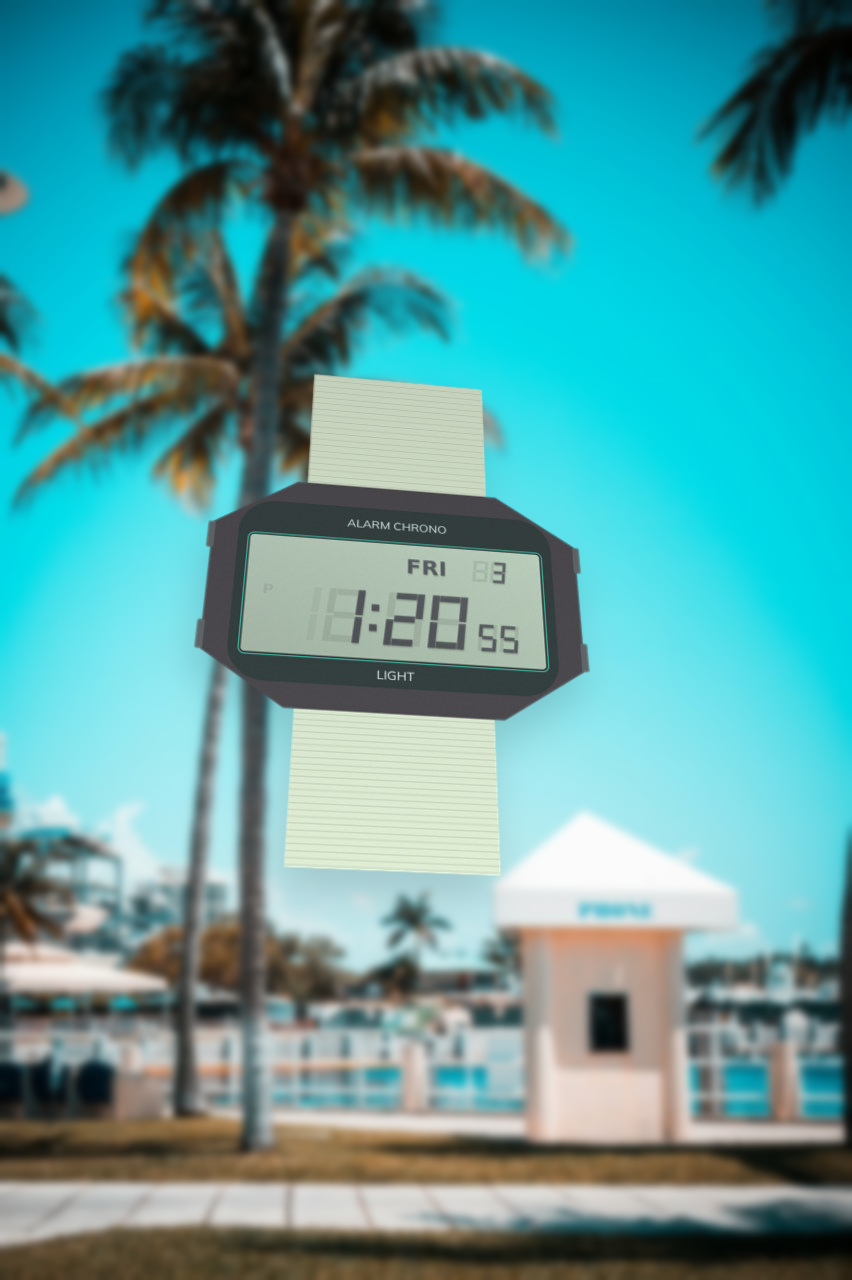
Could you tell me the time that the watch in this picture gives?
1:20:55
